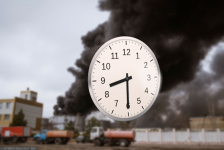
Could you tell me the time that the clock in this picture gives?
8:30
